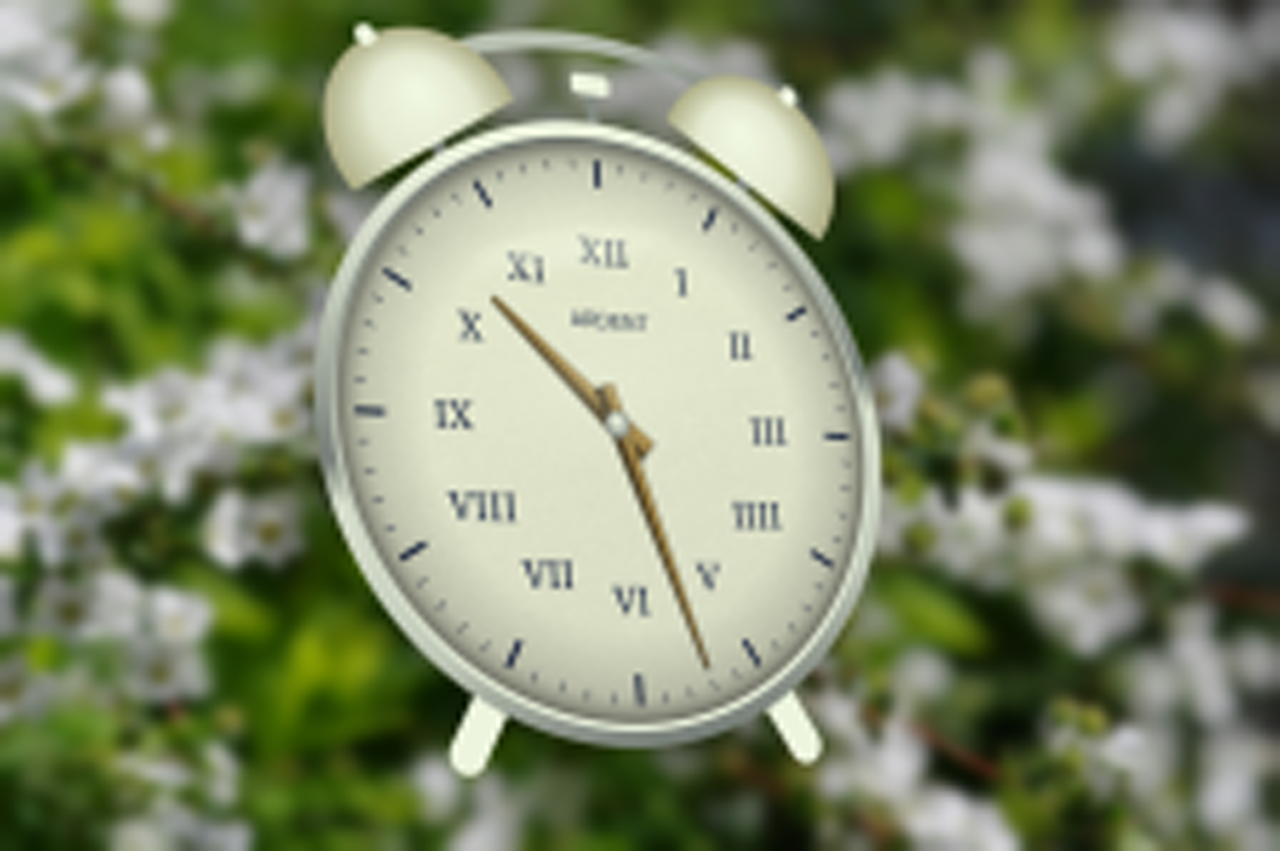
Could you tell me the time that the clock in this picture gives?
10:27
